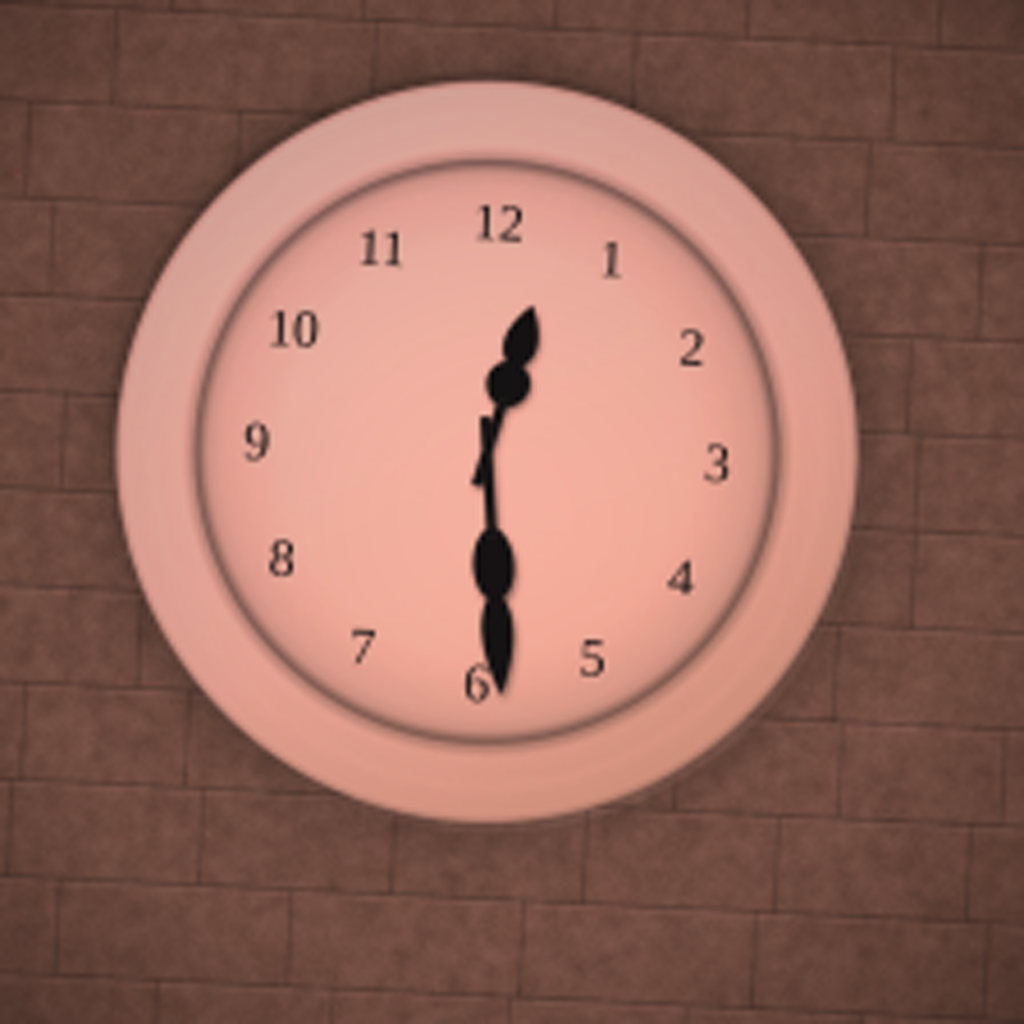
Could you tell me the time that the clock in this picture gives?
12:29
